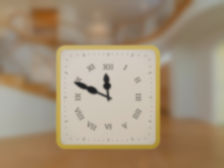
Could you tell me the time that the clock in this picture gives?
11:49
